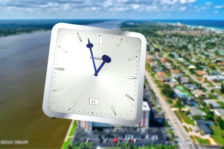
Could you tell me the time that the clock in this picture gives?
12:57
